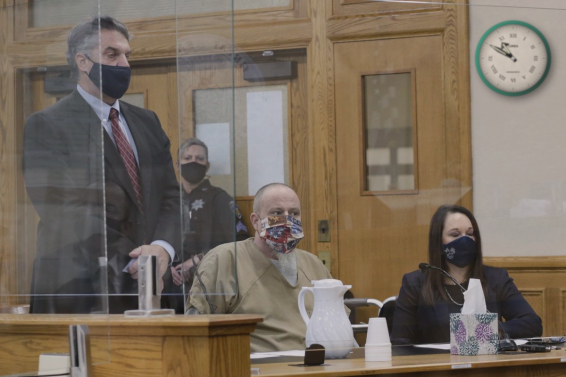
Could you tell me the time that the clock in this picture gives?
10:50
